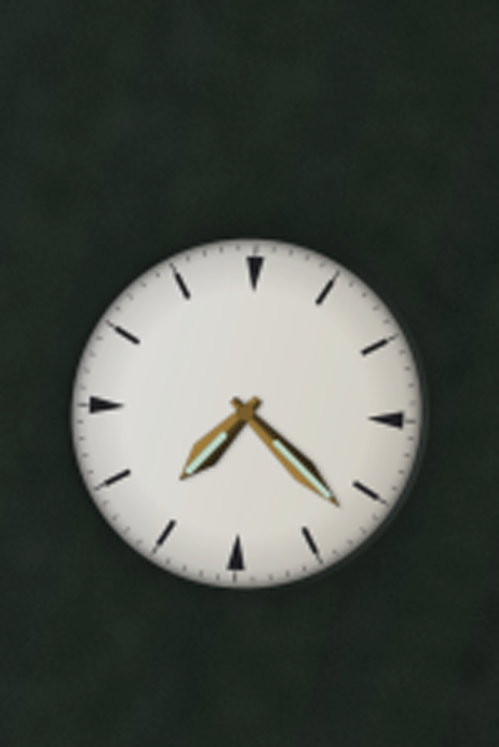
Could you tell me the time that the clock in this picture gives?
7:22
